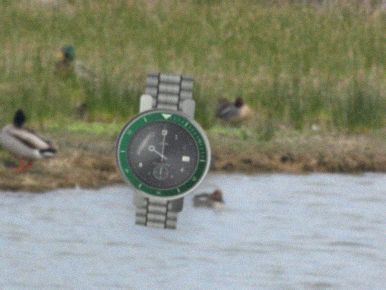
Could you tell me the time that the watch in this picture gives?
10:00
